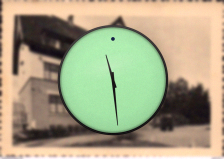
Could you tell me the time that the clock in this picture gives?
11:29
